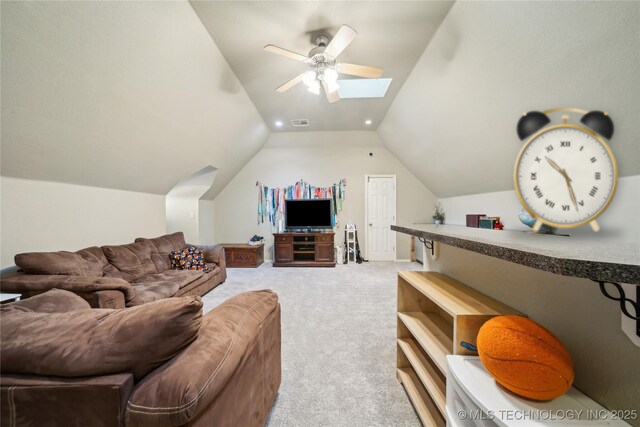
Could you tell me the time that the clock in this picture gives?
10:27
